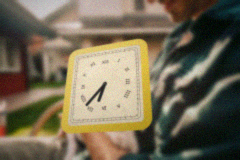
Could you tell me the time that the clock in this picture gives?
6:37
